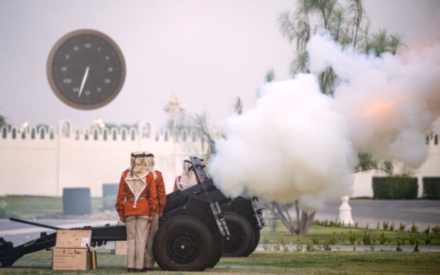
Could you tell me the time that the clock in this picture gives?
6:33
